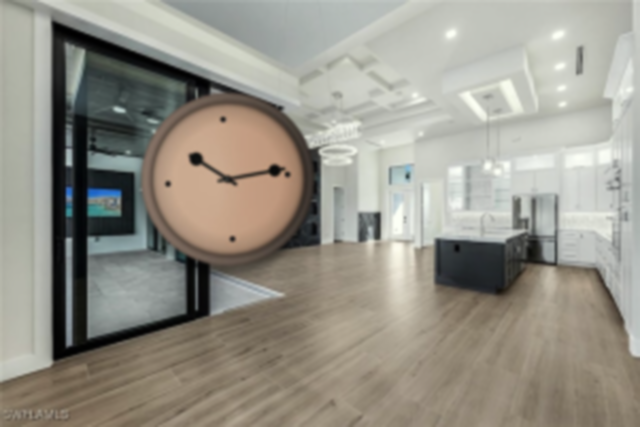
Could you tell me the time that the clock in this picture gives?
10:14
